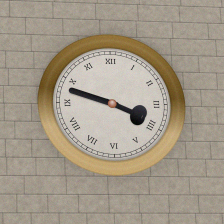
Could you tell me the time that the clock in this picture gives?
3:48
